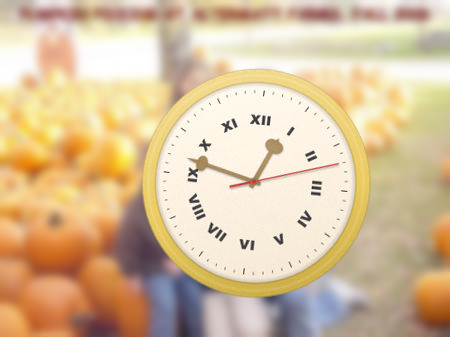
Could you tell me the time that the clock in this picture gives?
12:47:12
